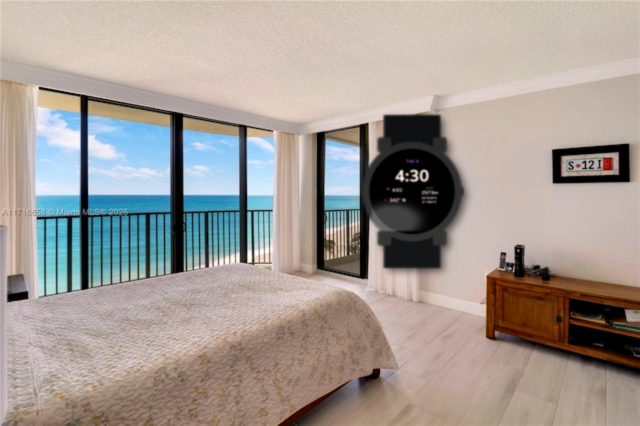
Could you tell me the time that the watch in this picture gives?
4:30
